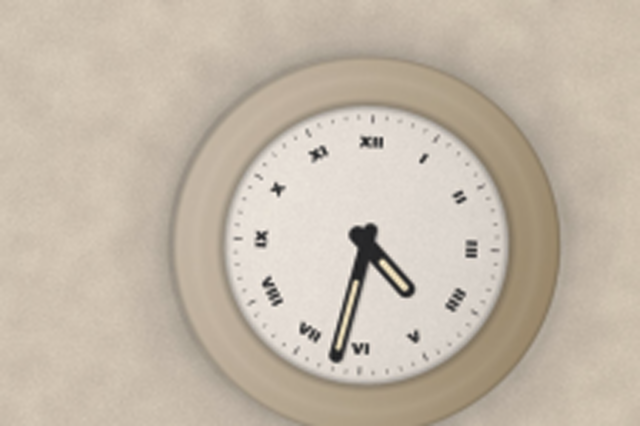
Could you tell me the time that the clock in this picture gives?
4:32
